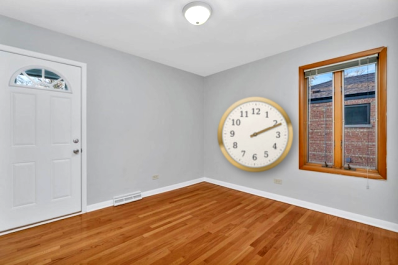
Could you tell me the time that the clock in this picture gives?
2:11
